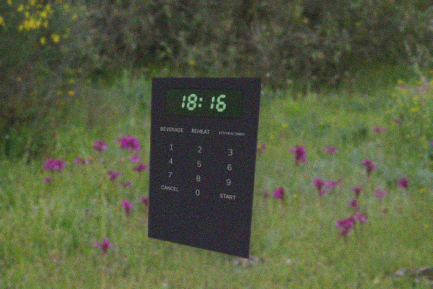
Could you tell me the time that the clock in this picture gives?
18:16
